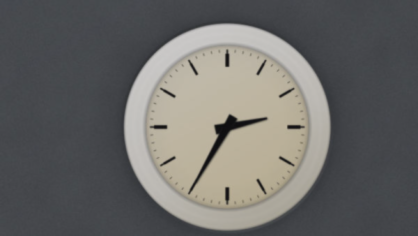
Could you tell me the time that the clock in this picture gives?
2:35
